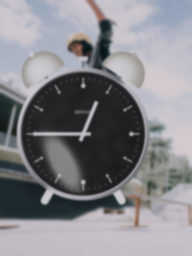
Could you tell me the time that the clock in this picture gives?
12:45
